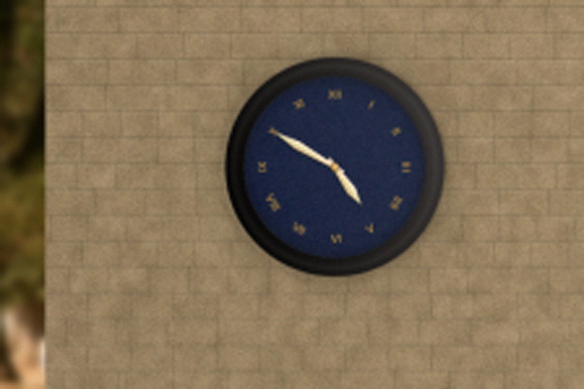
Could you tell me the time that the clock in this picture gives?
4:50
